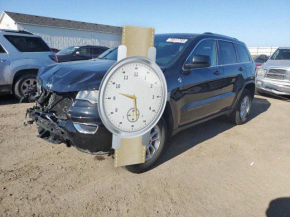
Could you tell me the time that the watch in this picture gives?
9:28
